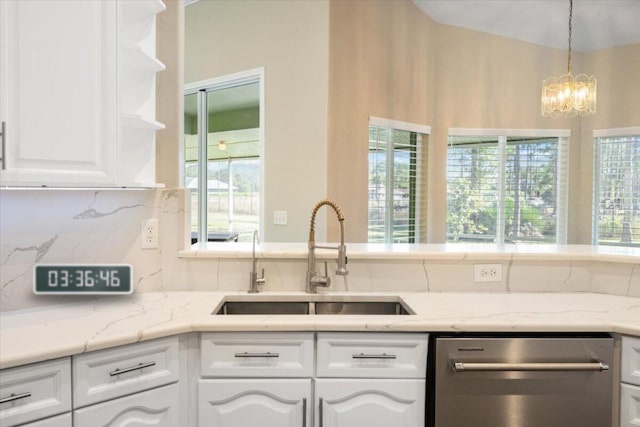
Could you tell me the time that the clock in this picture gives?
3:36:46
